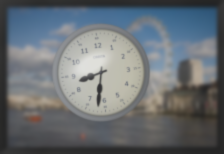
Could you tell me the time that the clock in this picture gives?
8:32
